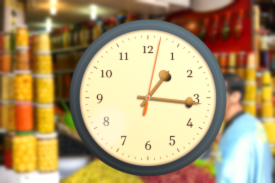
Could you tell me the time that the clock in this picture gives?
1:16:02
